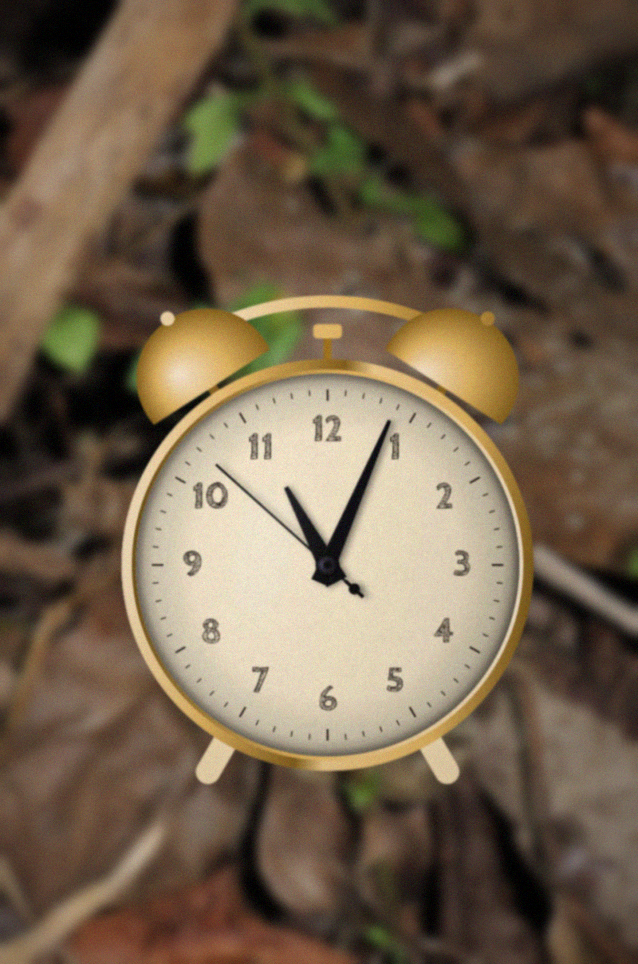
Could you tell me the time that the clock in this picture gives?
11:03:52
